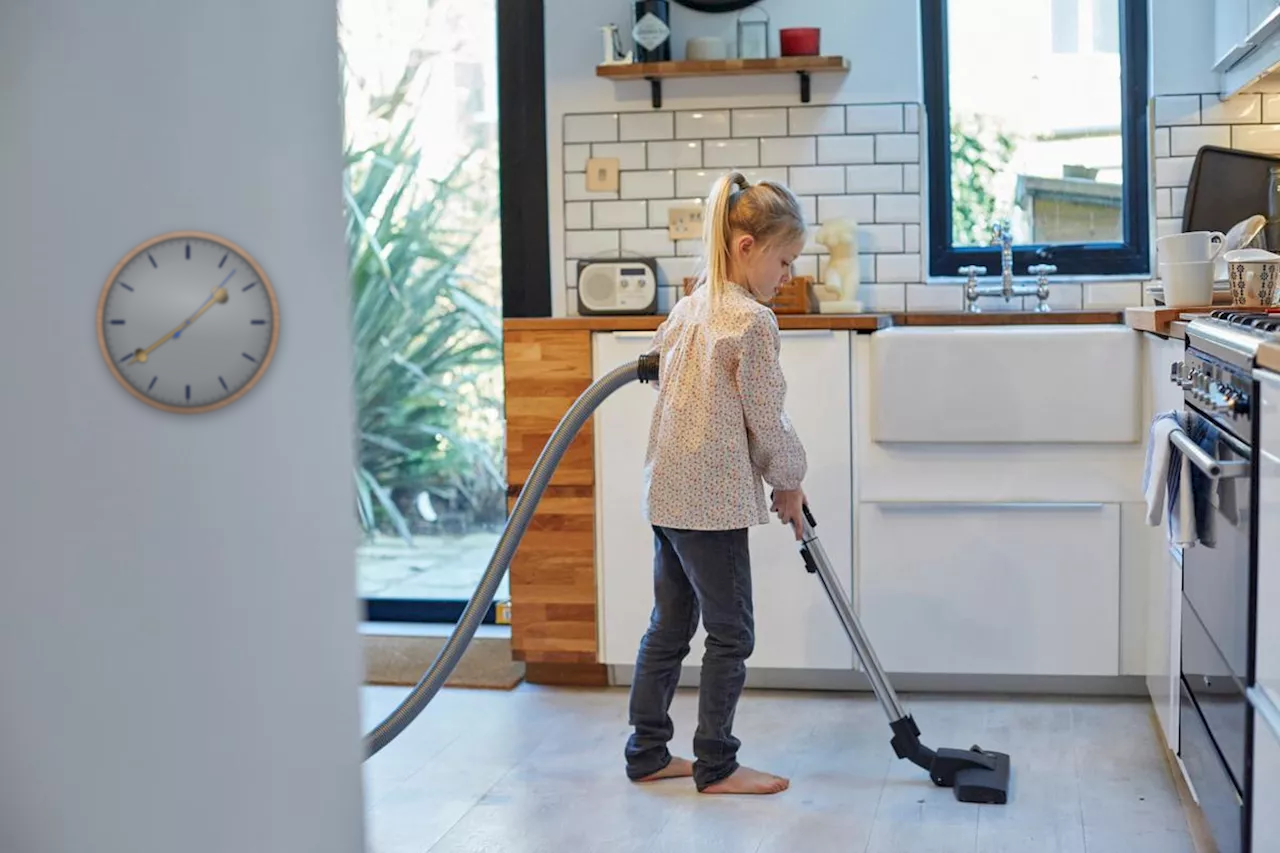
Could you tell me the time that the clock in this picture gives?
1:39:07
